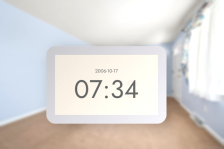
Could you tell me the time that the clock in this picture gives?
7:34
